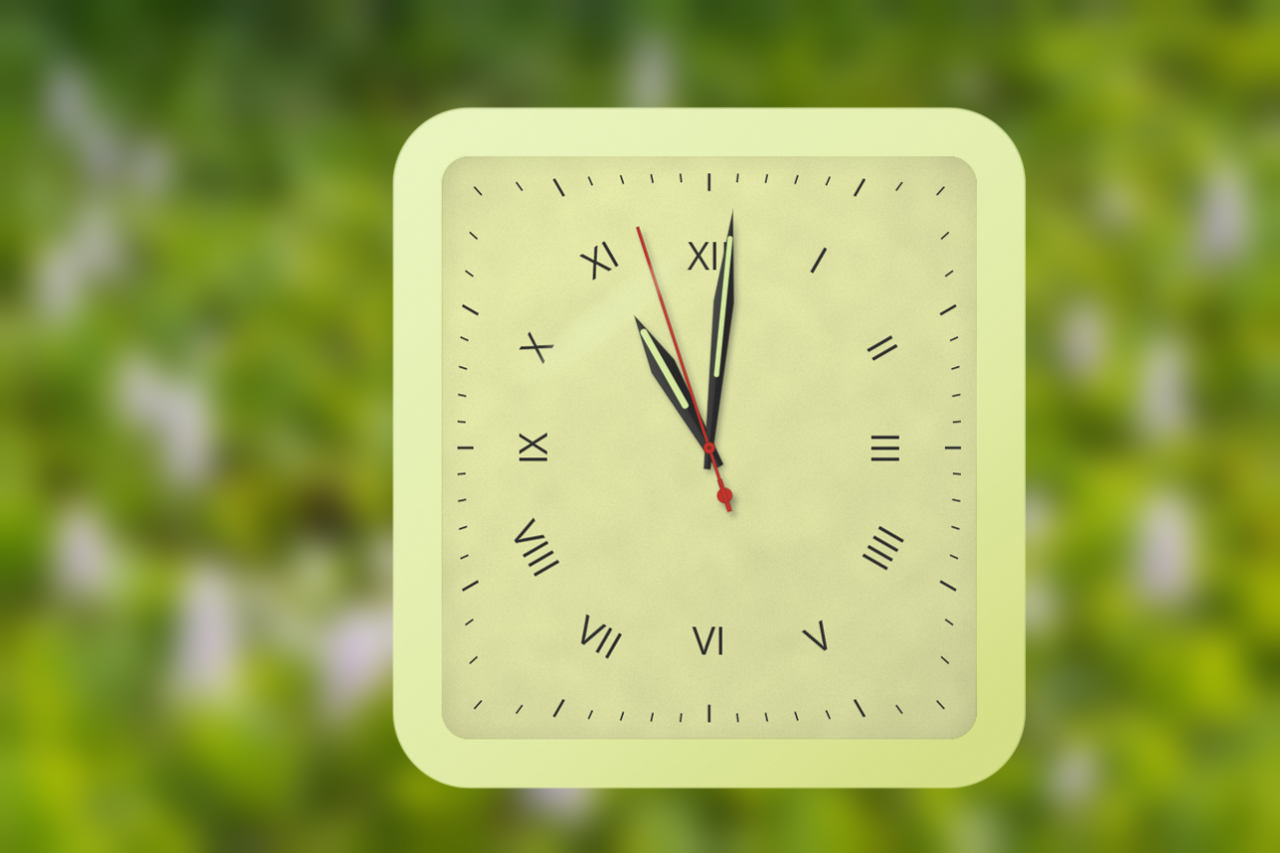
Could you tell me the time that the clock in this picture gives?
11:00:57
